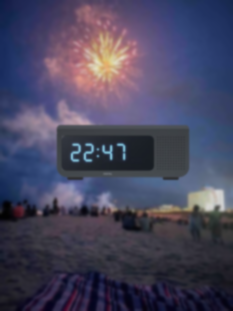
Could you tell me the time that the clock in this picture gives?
22:47
